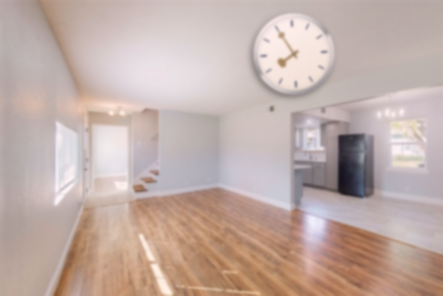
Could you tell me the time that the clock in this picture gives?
7:55
